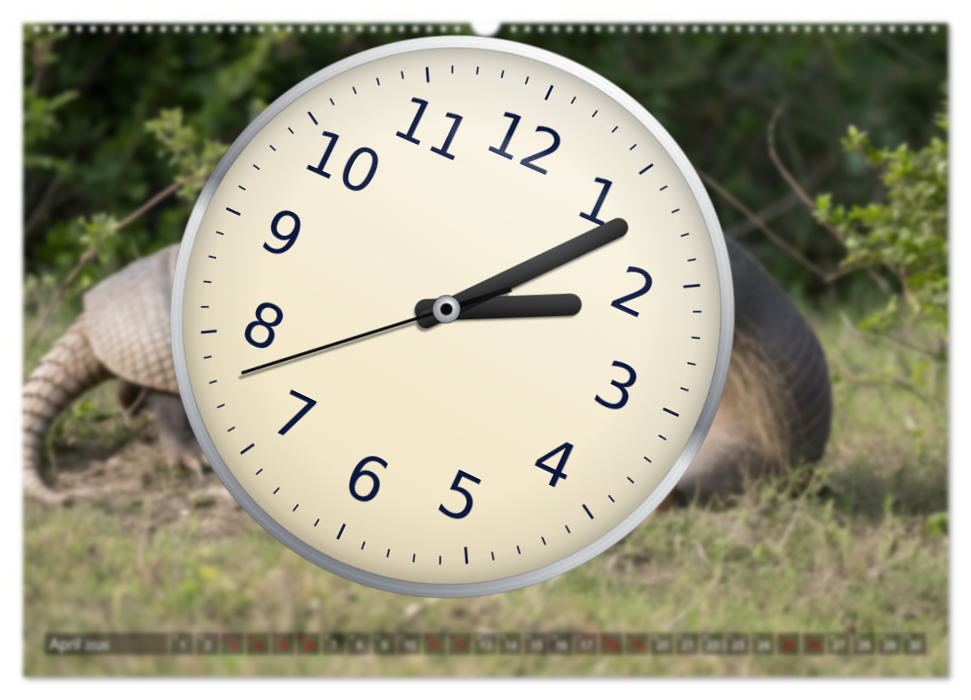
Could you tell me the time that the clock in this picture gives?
2:06:38
